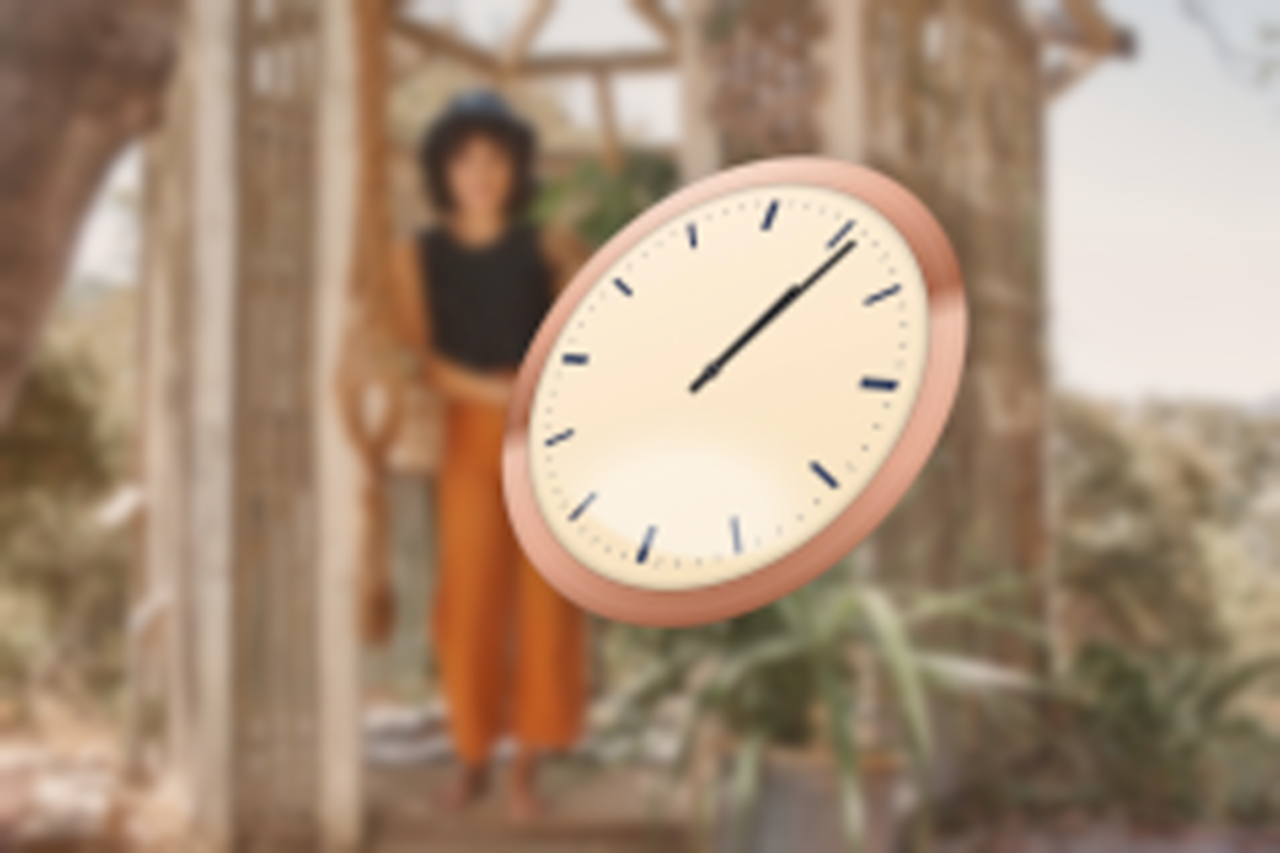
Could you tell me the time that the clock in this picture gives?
1:06
